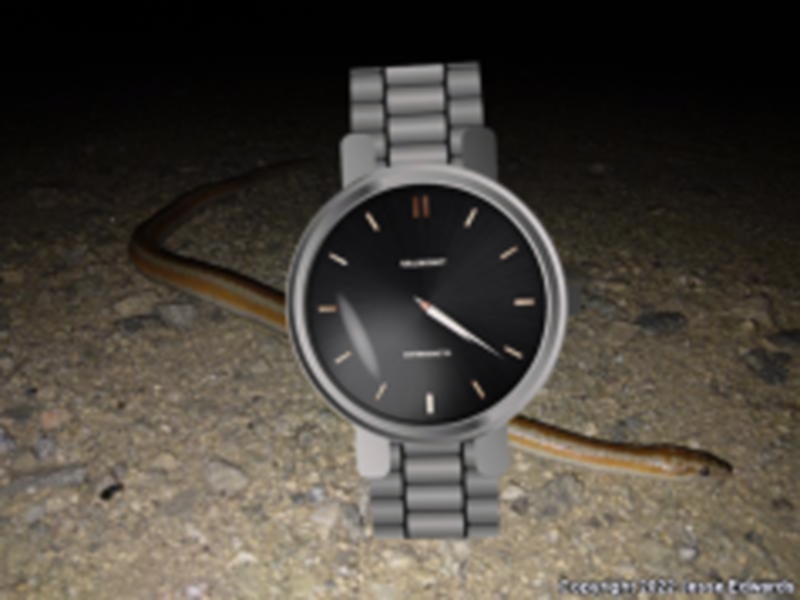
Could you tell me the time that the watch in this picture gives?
4:21
